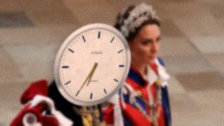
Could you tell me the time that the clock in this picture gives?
6:35
